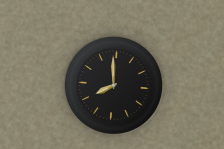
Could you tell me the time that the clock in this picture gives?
7:59
